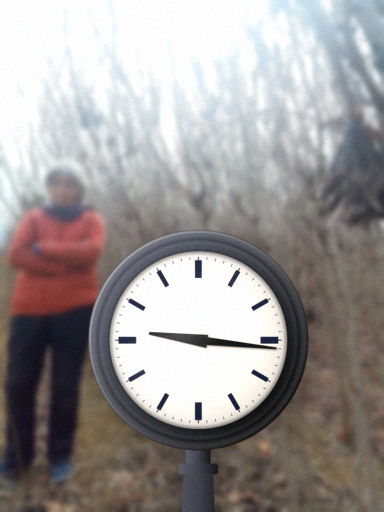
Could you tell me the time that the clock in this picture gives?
9:16
